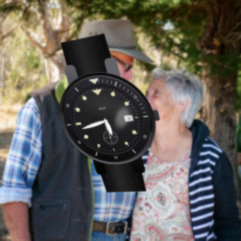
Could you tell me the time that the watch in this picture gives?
5:43
